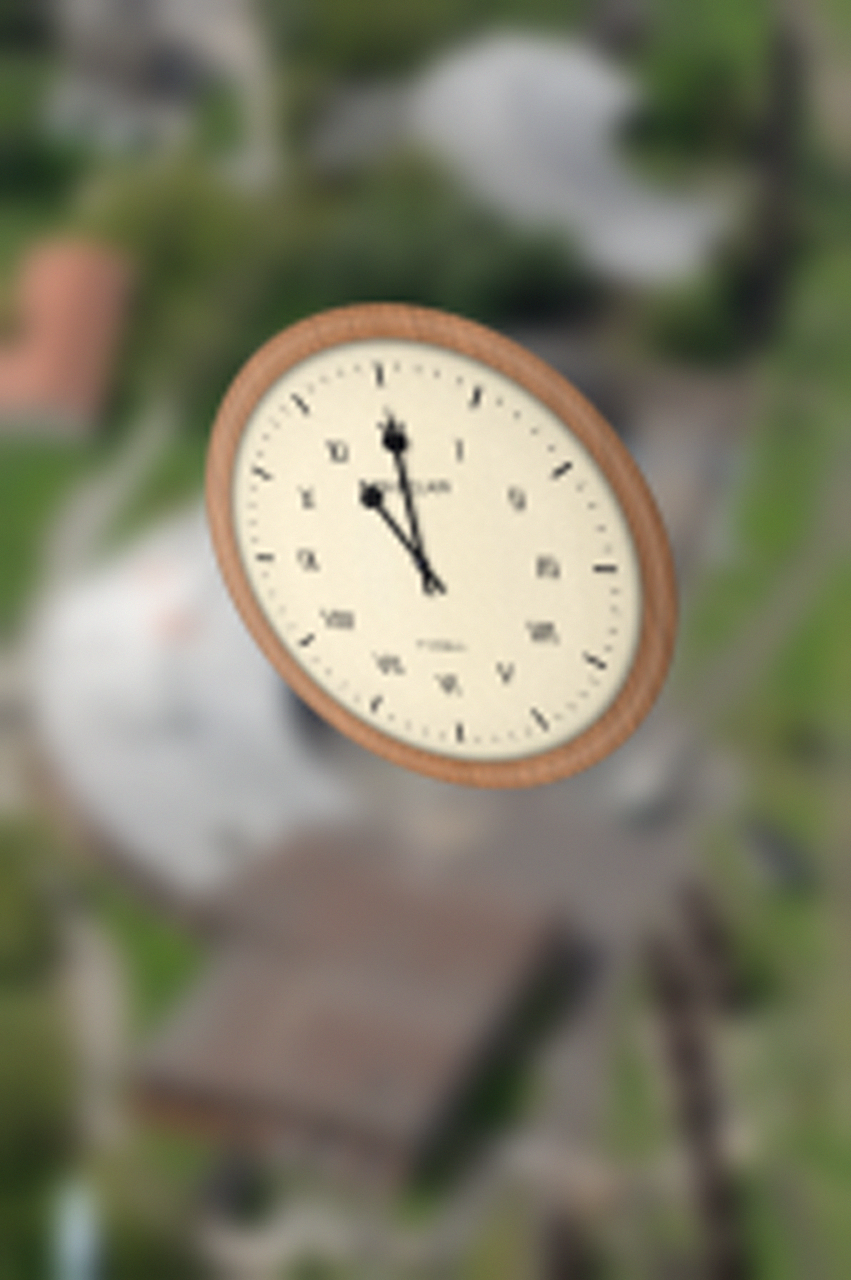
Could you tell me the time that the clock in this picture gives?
11:00
